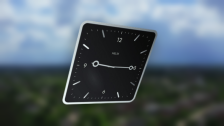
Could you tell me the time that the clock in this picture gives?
9:15
